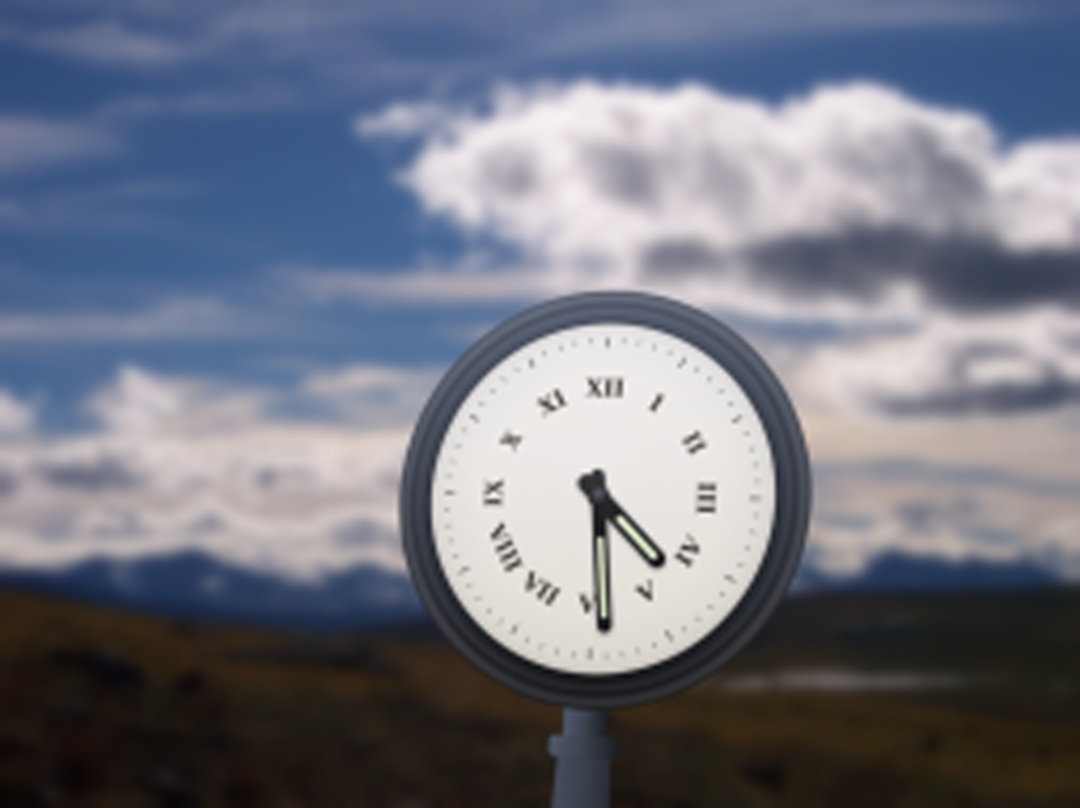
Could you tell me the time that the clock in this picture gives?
4:29
